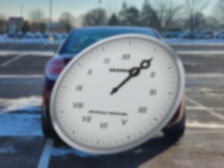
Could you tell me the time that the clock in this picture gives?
1:06
